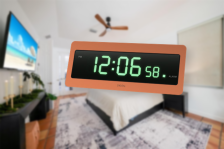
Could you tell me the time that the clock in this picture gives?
12:06:58
